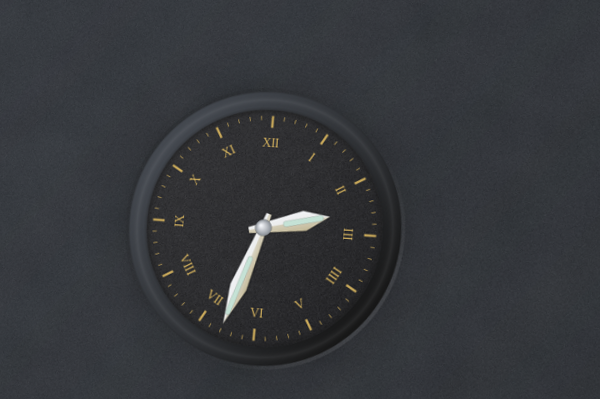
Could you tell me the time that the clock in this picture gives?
2:33
